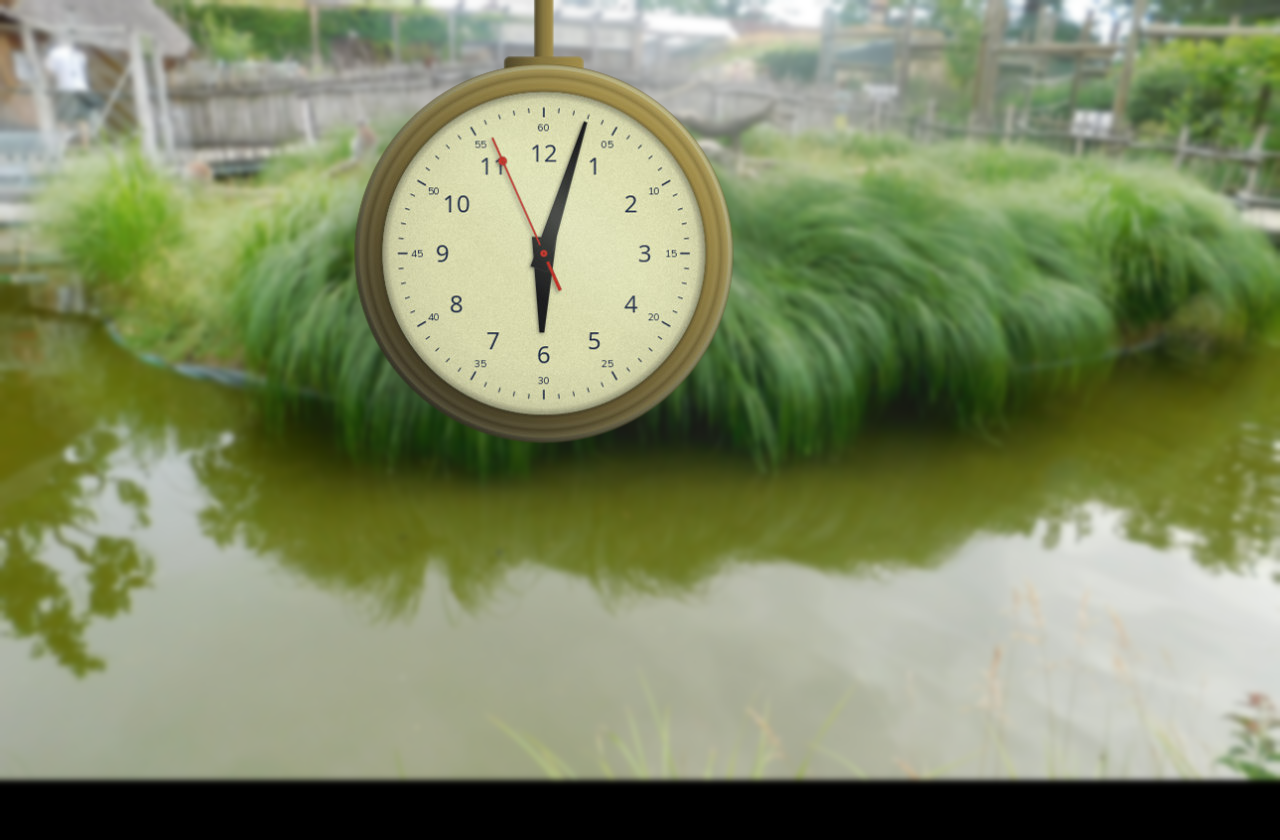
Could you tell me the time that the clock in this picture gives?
6:02:56
